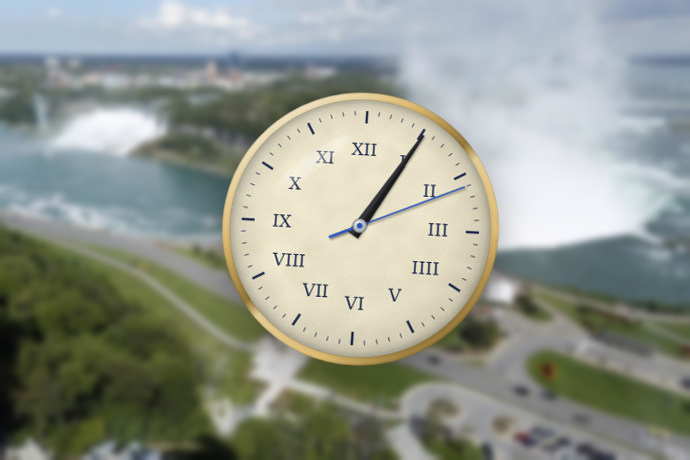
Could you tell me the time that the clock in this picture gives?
1:05:11
